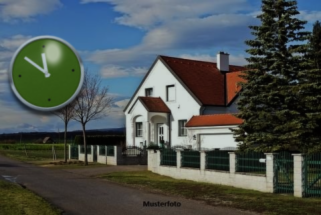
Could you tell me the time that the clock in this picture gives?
11:52
